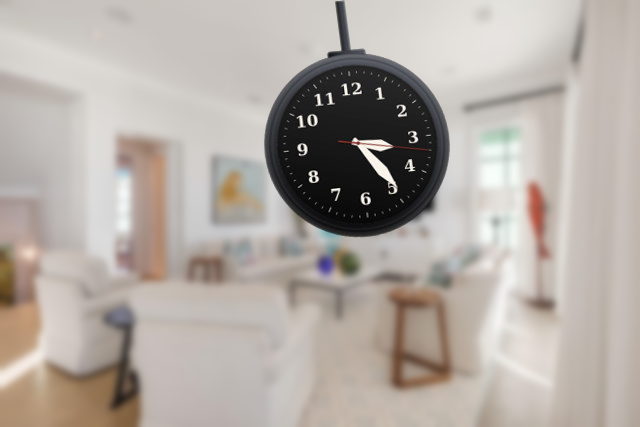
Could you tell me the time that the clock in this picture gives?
3:24:17
